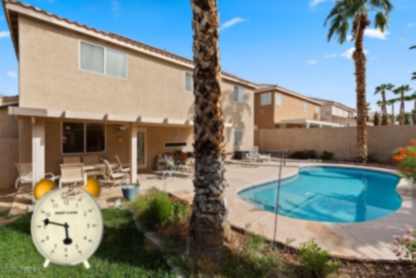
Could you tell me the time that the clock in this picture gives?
5:47
